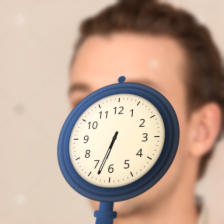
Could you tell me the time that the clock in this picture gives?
6:33
